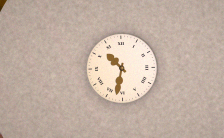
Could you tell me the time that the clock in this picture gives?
10:32
